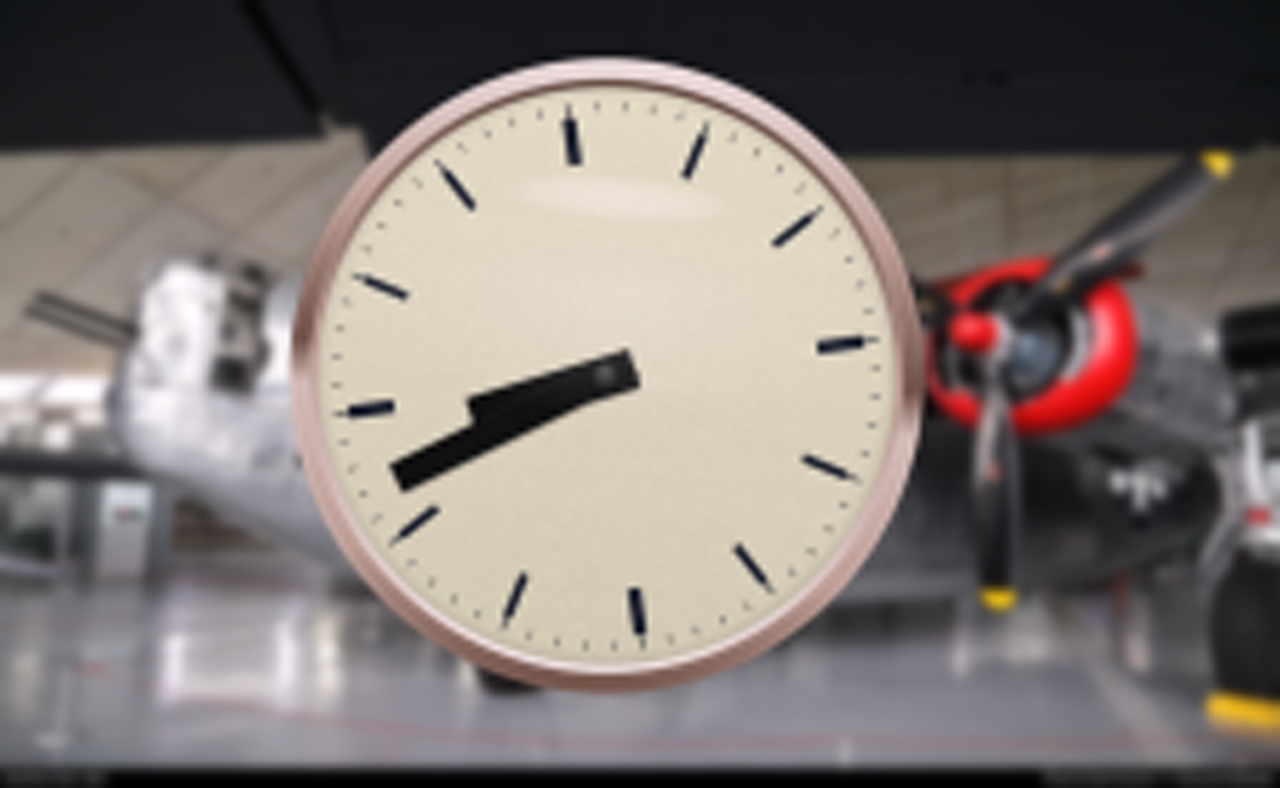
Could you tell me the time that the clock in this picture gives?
8:42
